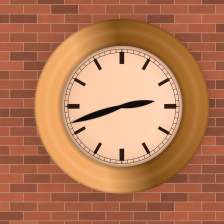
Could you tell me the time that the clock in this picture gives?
2:42
